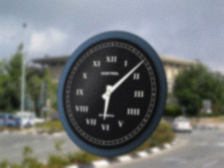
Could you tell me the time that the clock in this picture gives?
6:08
